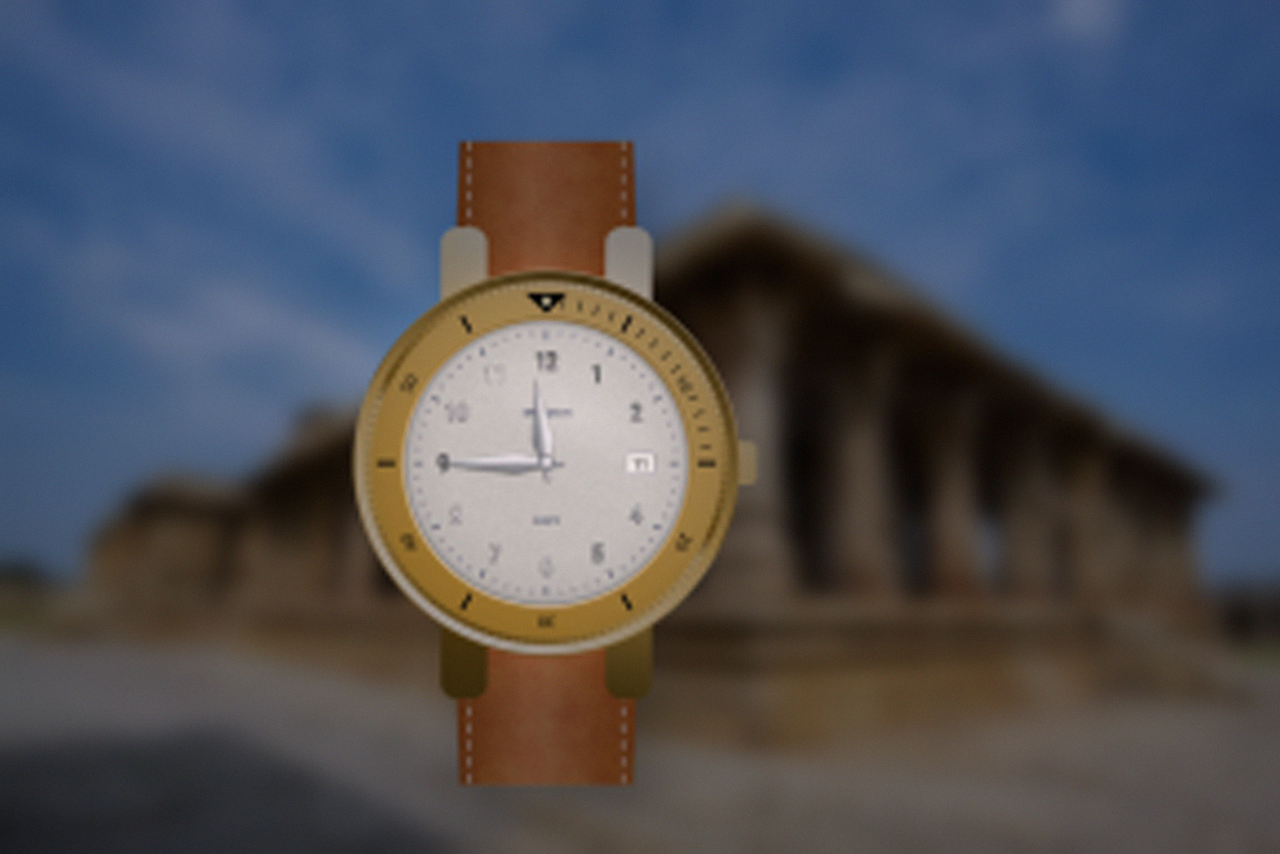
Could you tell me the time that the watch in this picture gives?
11:45
